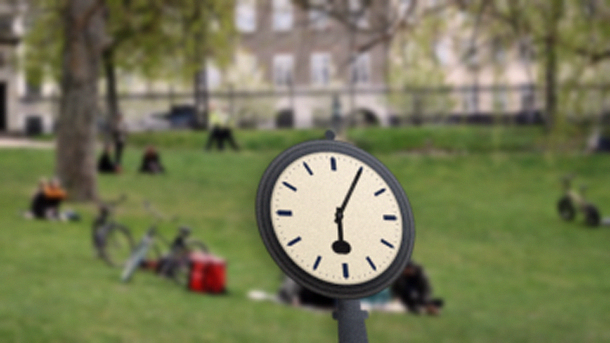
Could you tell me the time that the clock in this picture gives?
6:05
